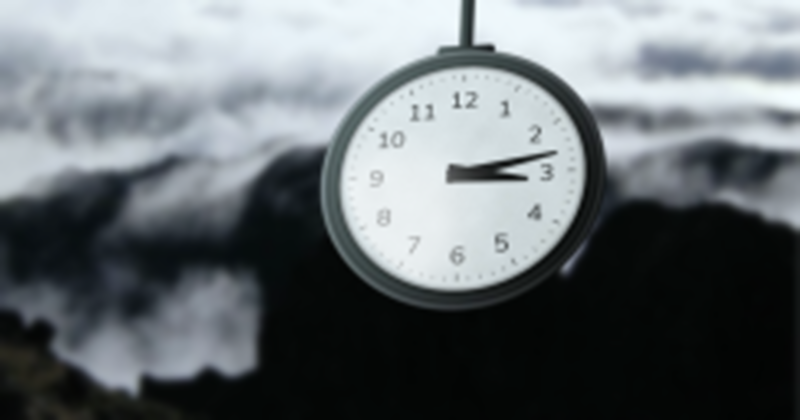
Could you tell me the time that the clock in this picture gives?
3:13
